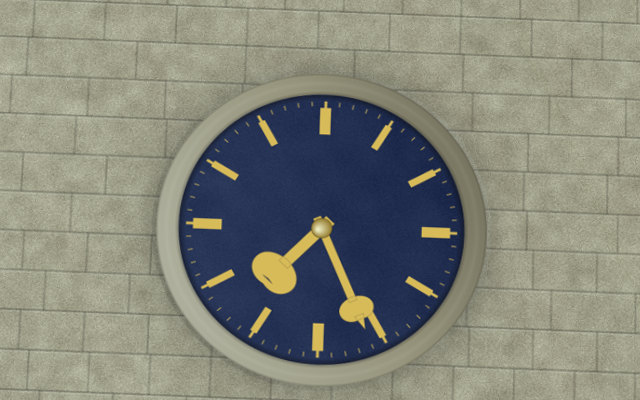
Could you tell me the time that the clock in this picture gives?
7:26
